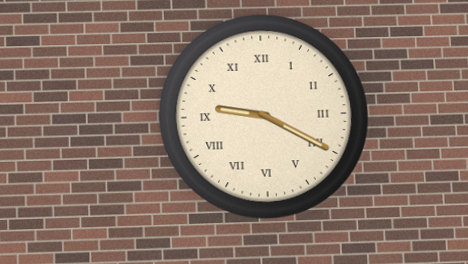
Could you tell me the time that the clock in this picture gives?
9:20
